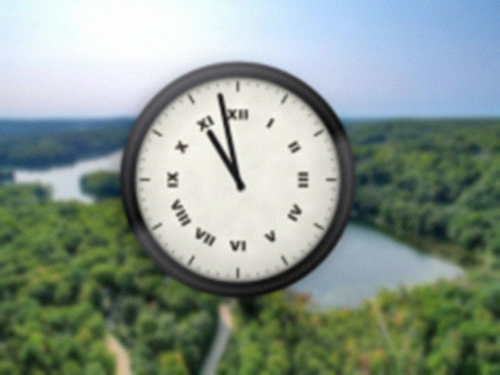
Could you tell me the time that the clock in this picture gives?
10:58
